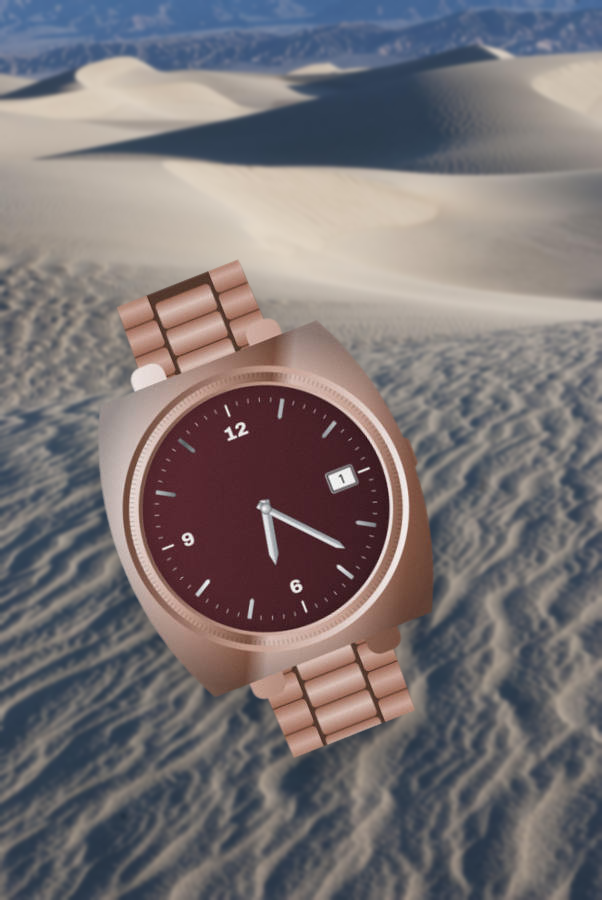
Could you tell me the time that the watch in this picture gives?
6:23
